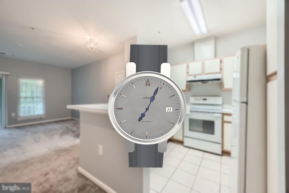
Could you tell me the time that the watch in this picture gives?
7:04
